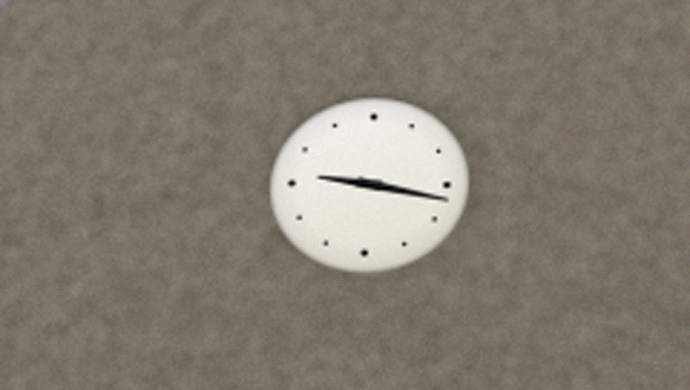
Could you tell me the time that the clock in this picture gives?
9:17
